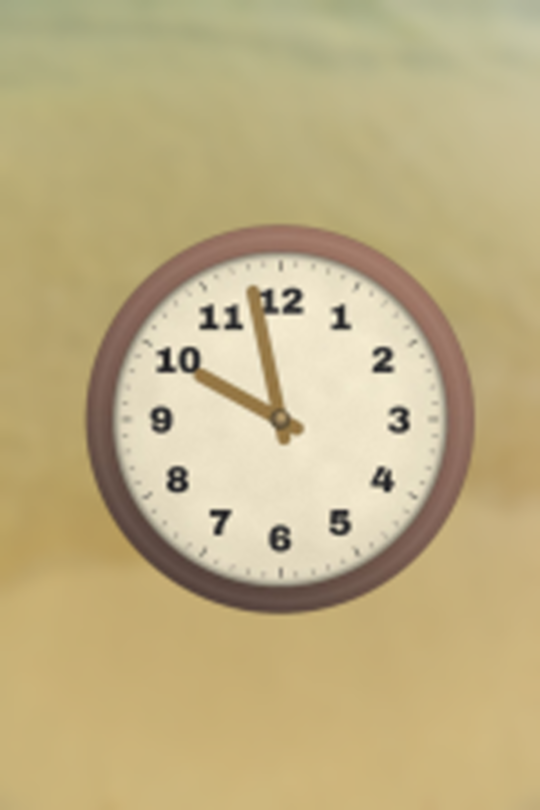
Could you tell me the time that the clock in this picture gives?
9:58
